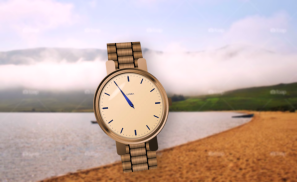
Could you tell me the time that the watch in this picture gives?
10:55
